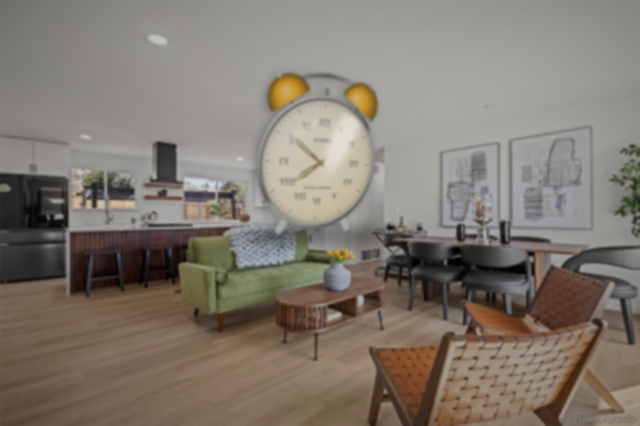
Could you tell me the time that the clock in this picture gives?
7:51
